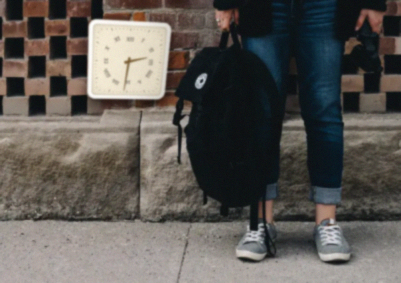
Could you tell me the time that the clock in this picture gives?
2:31
